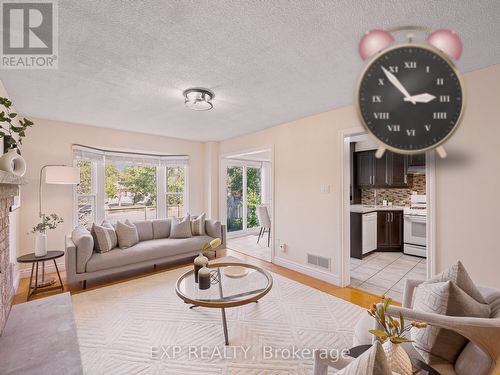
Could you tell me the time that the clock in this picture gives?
2:53
